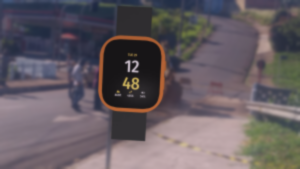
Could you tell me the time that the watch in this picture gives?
12:48
